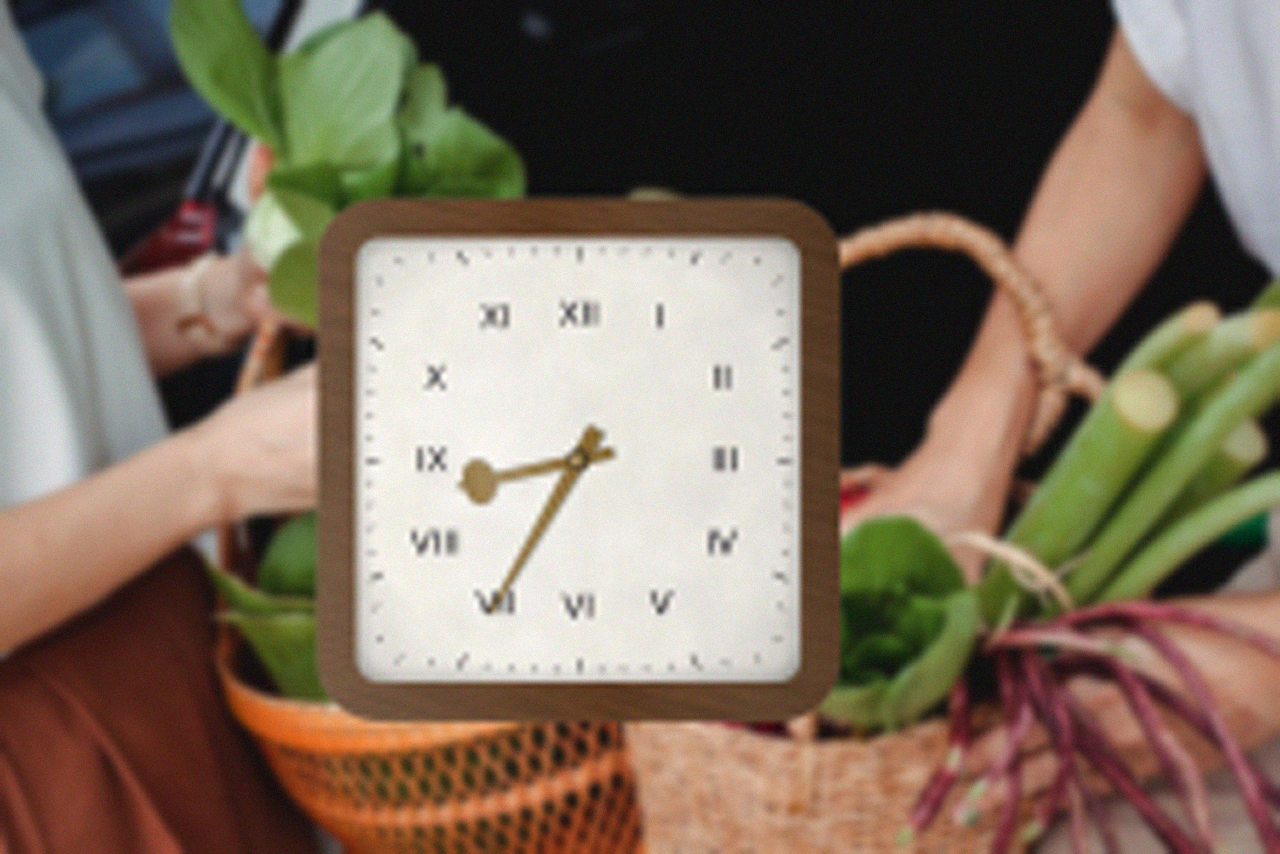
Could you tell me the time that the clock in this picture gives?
8:35
